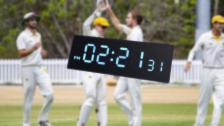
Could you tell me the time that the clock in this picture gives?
2:21:31
